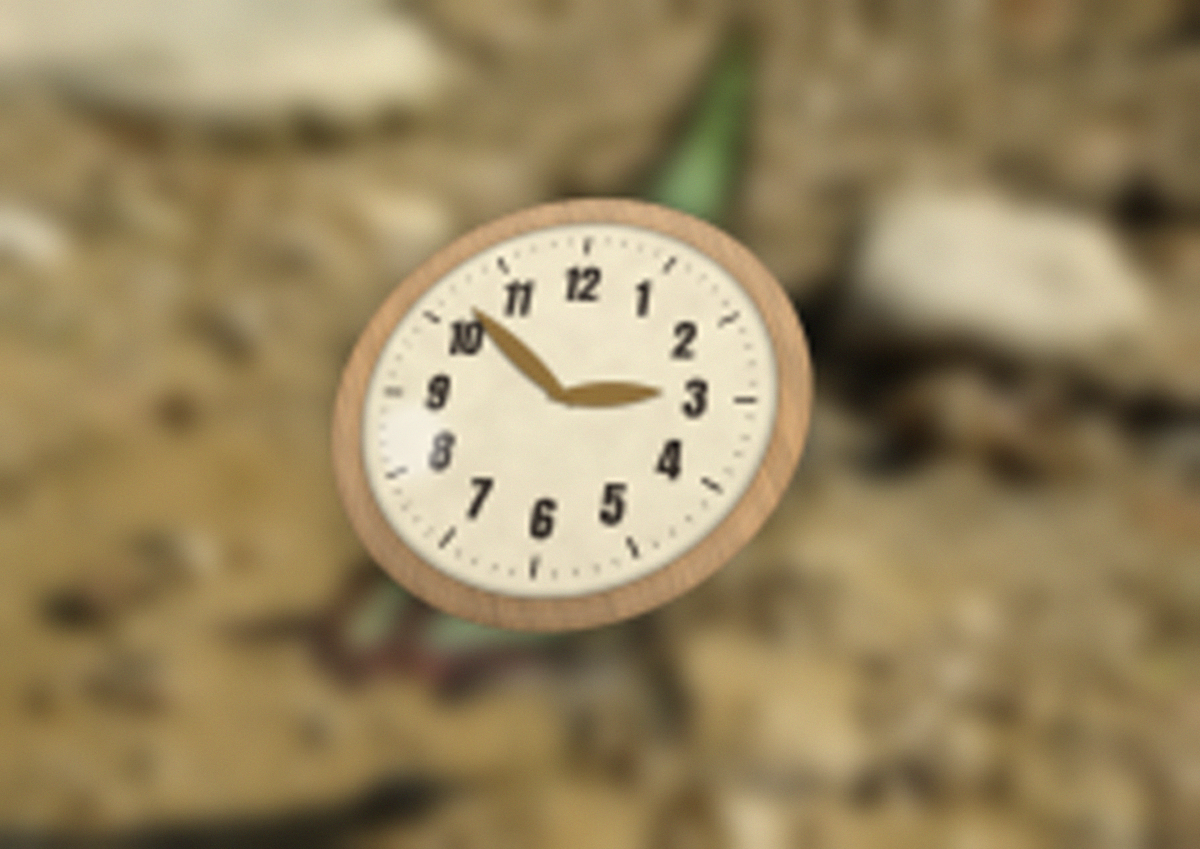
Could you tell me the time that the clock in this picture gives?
2:52
